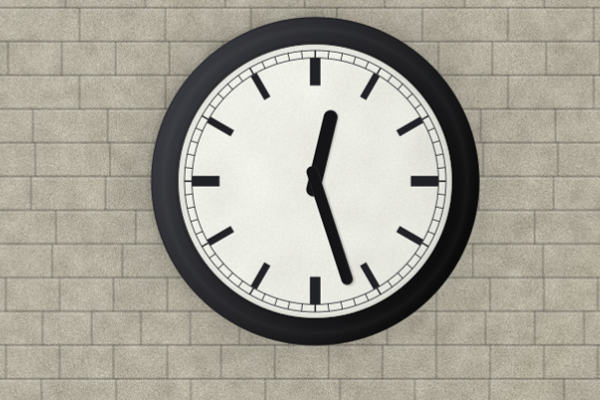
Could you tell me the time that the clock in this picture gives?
12:27
